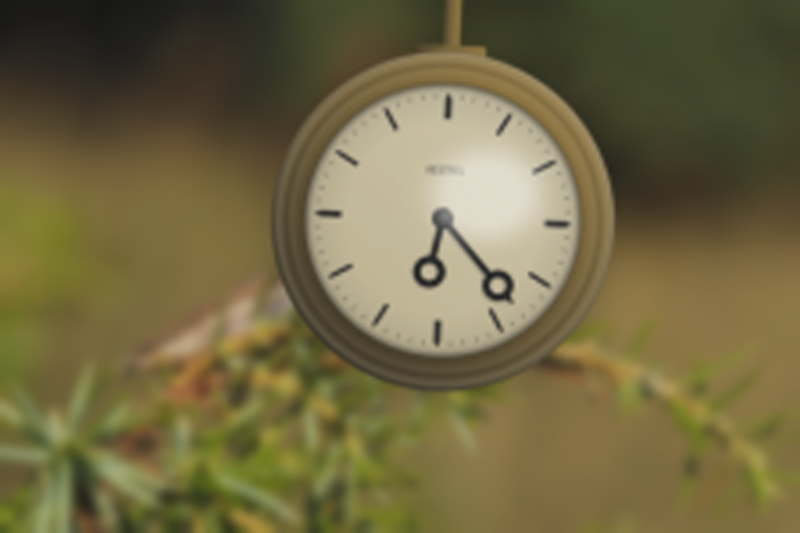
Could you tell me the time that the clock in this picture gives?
6:23
